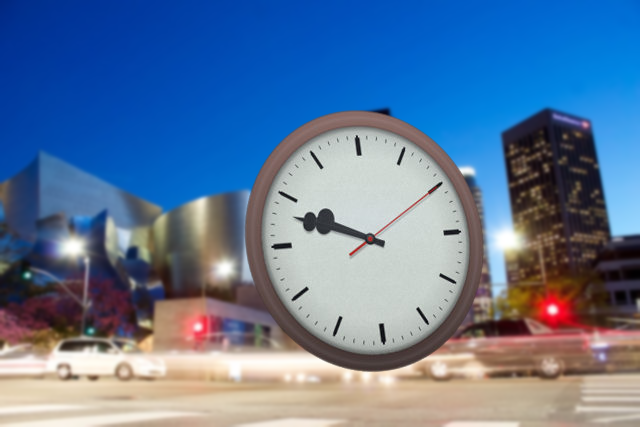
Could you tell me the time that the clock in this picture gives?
9:48:10
